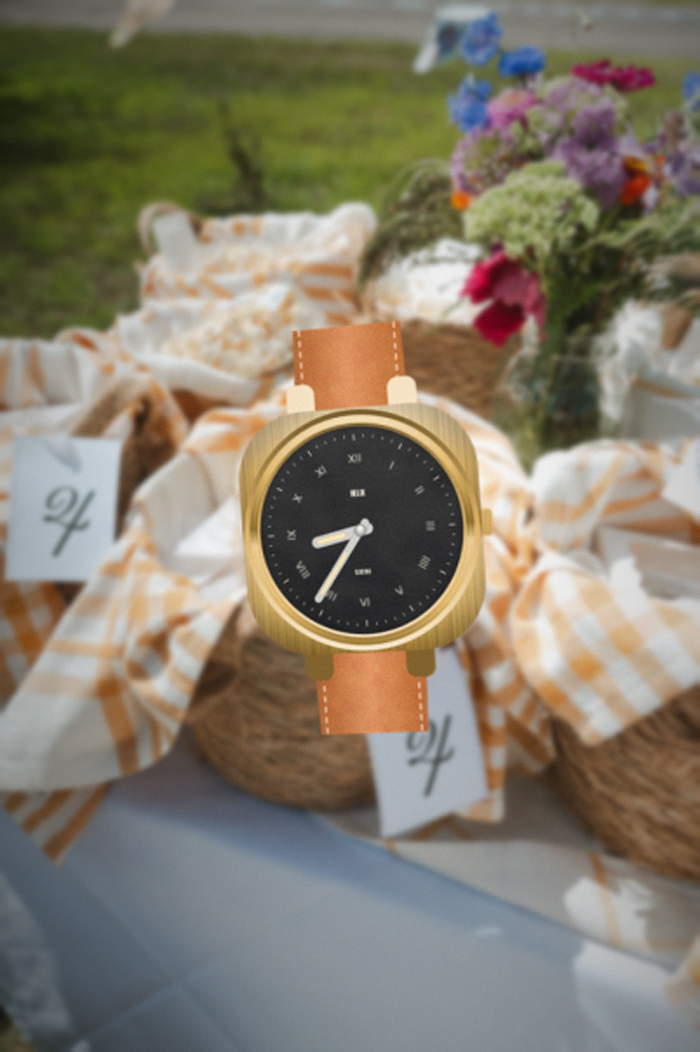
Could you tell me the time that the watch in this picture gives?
8:36
